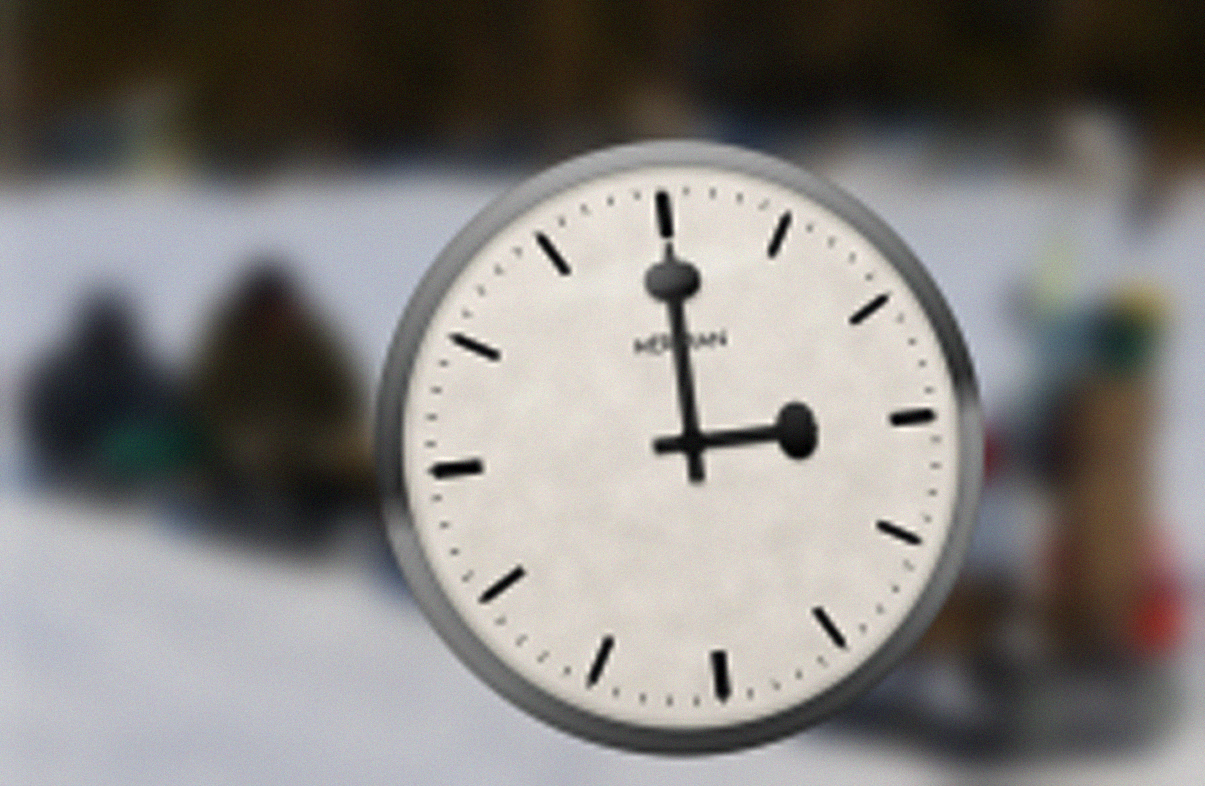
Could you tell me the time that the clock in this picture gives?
3:00
